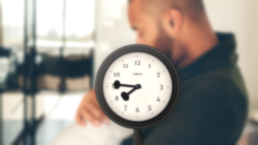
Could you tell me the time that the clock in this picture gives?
7:46
